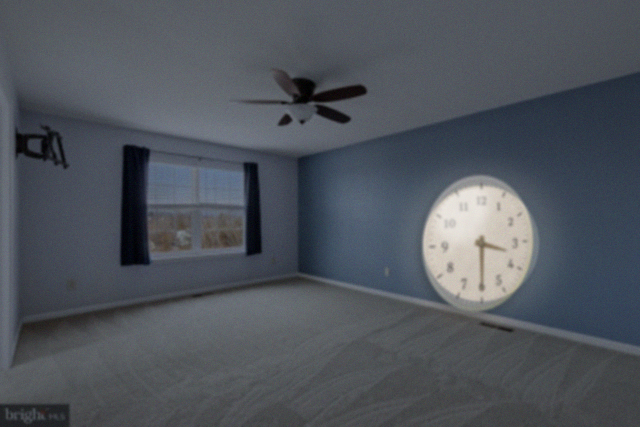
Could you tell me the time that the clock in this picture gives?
3:30
